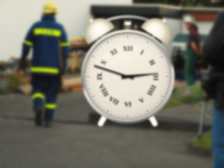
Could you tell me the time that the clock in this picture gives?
2:48
